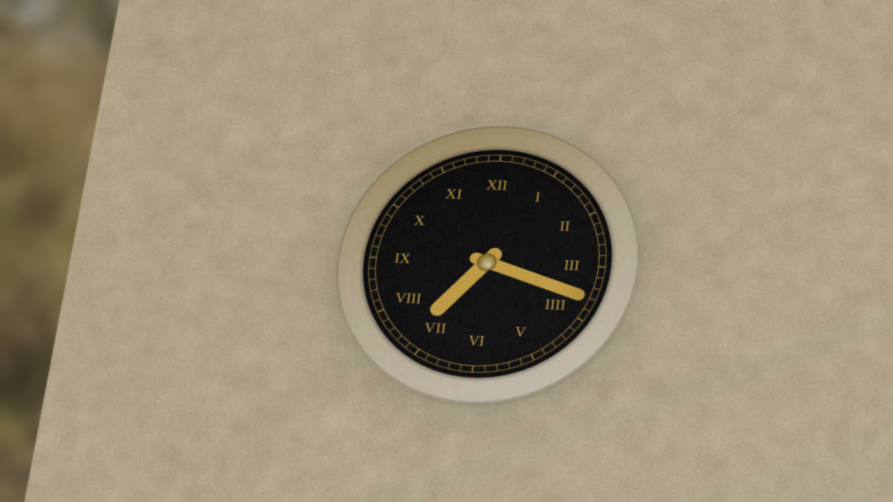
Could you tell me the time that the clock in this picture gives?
7:18
